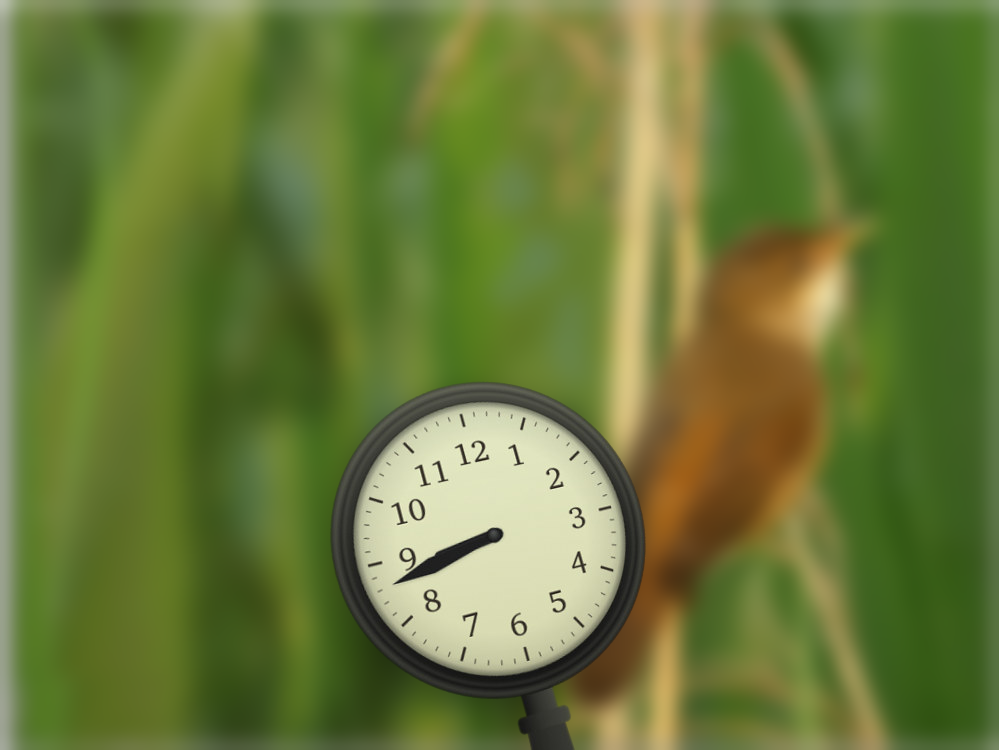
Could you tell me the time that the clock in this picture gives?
8:43
